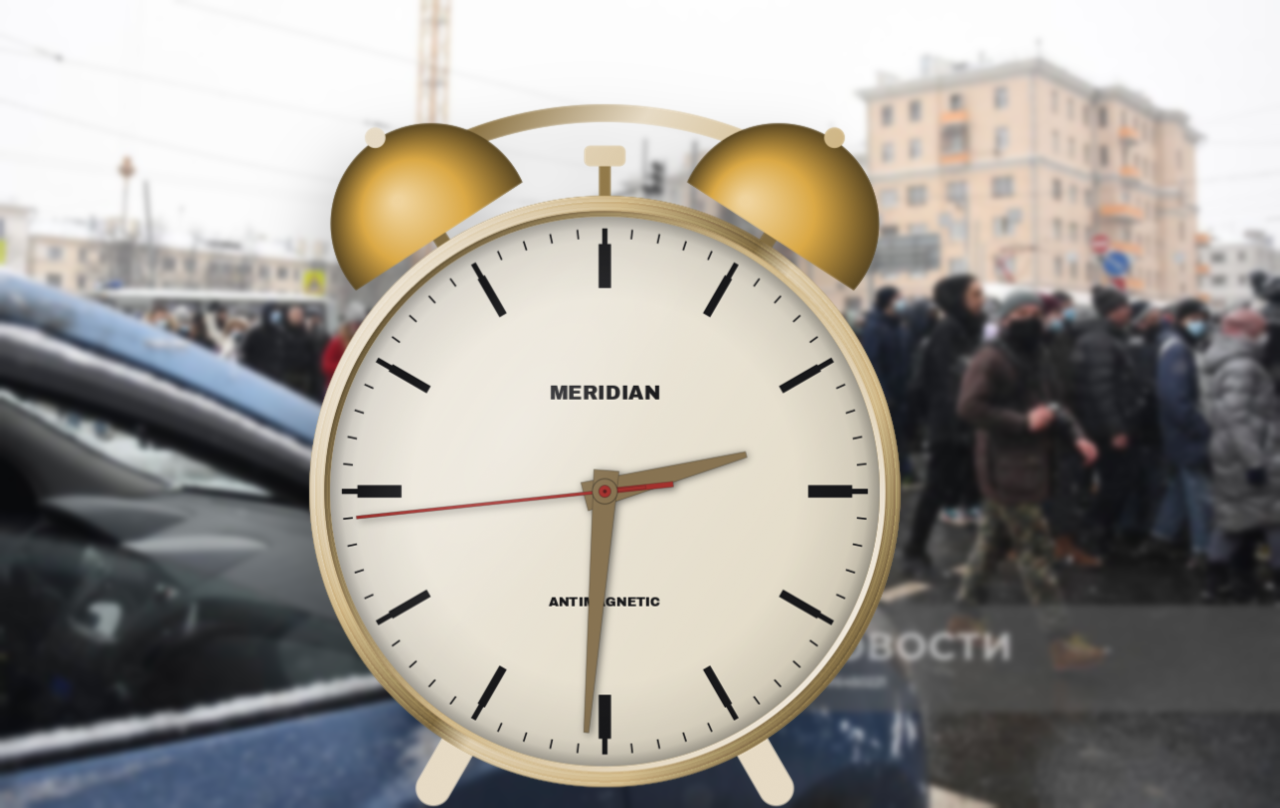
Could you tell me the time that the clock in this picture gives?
2:30:44
